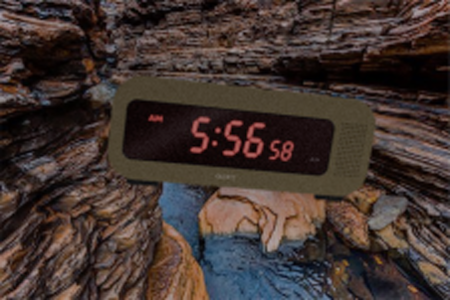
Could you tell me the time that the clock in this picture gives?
5:56:58
